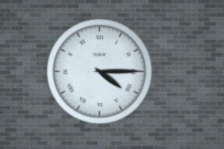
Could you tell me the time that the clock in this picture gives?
4:15
